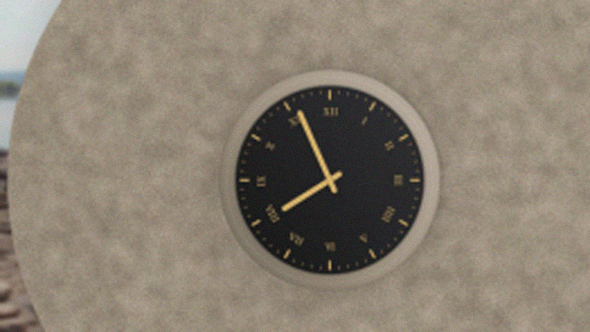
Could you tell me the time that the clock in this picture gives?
7:56
